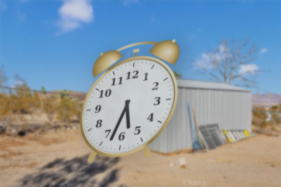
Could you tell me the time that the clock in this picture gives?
5:33
